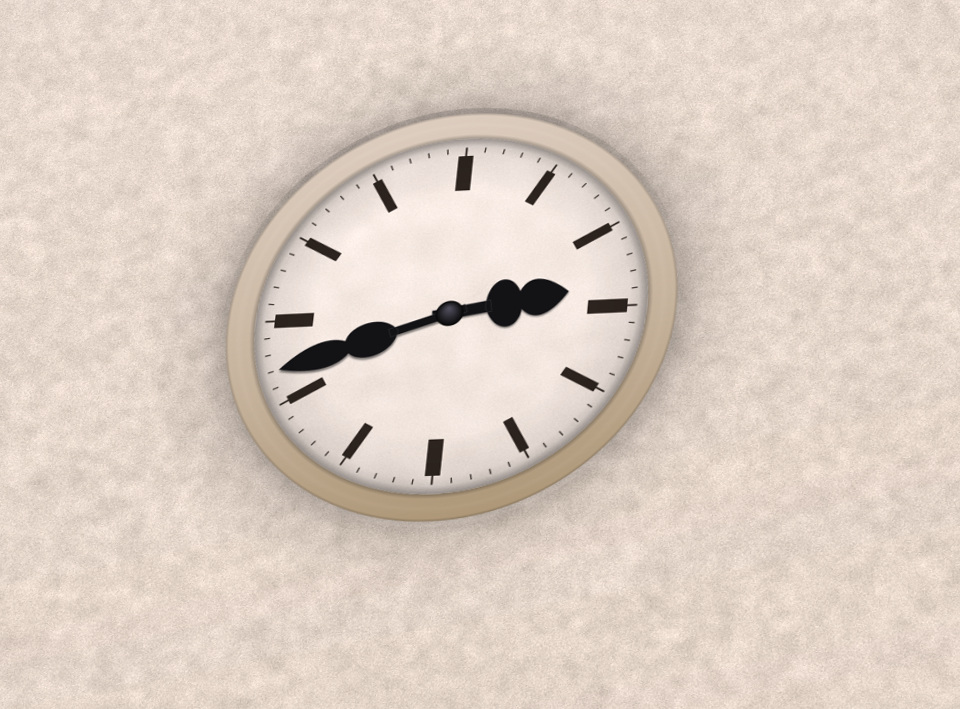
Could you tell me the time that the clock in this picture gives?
2:42
